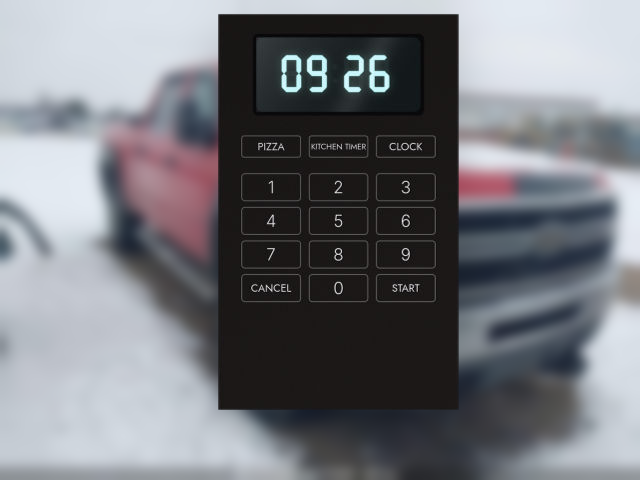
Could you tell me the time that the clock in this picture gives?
9:26
